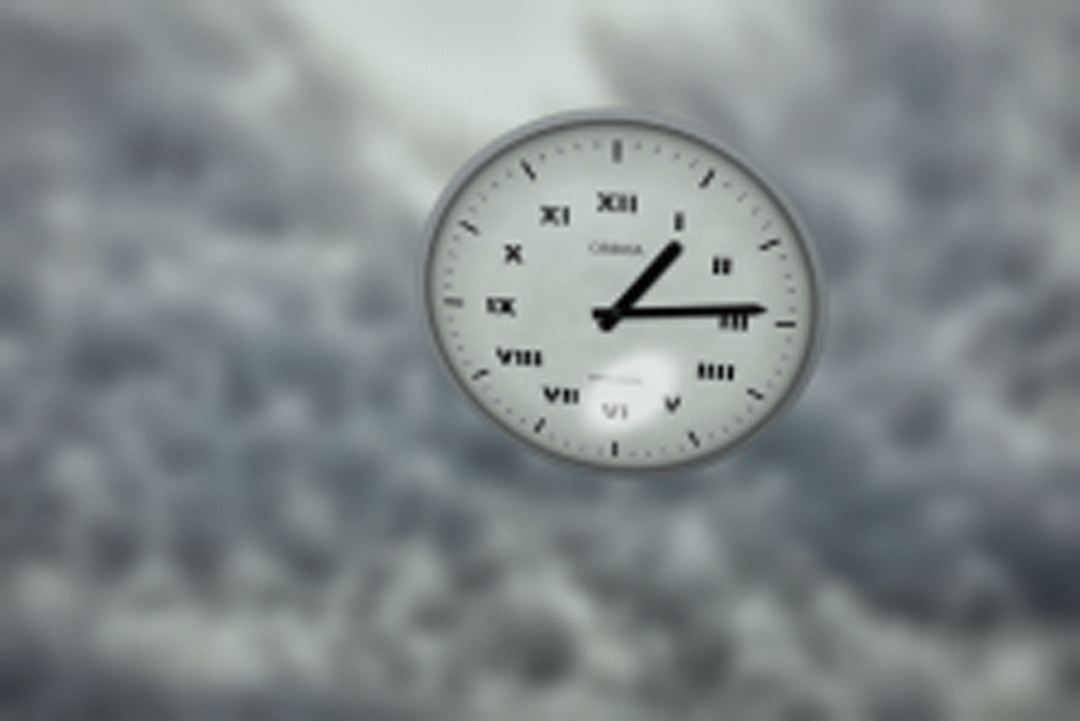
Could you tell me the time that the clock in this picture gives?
1:14
